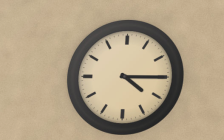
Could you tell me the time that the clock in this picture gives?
4:15
